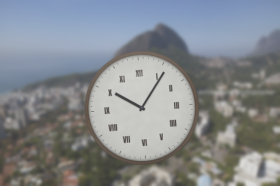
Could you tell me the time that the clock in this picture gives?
10:06
